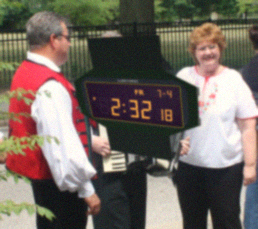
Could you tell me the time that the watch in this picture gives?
2:32:18
